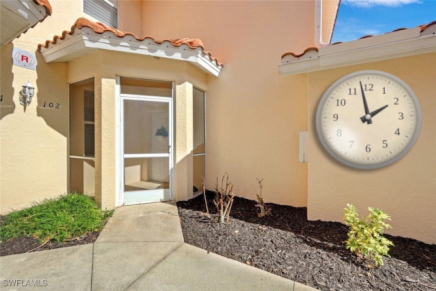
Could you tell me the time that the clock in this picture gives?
1:58
